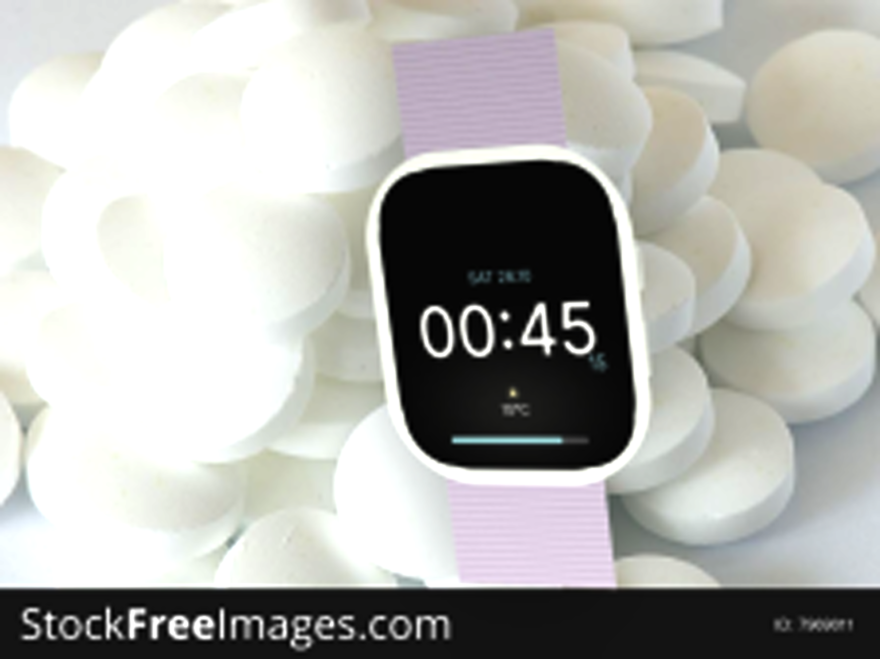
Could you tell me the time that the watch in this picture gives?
0:45
